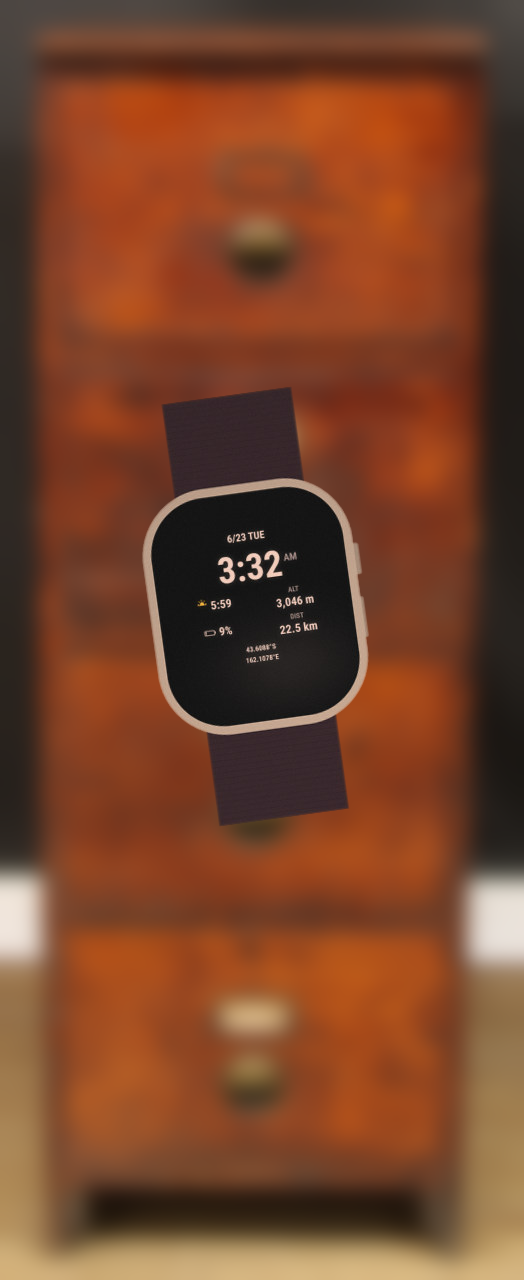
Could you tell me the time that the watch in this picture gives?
3:32
